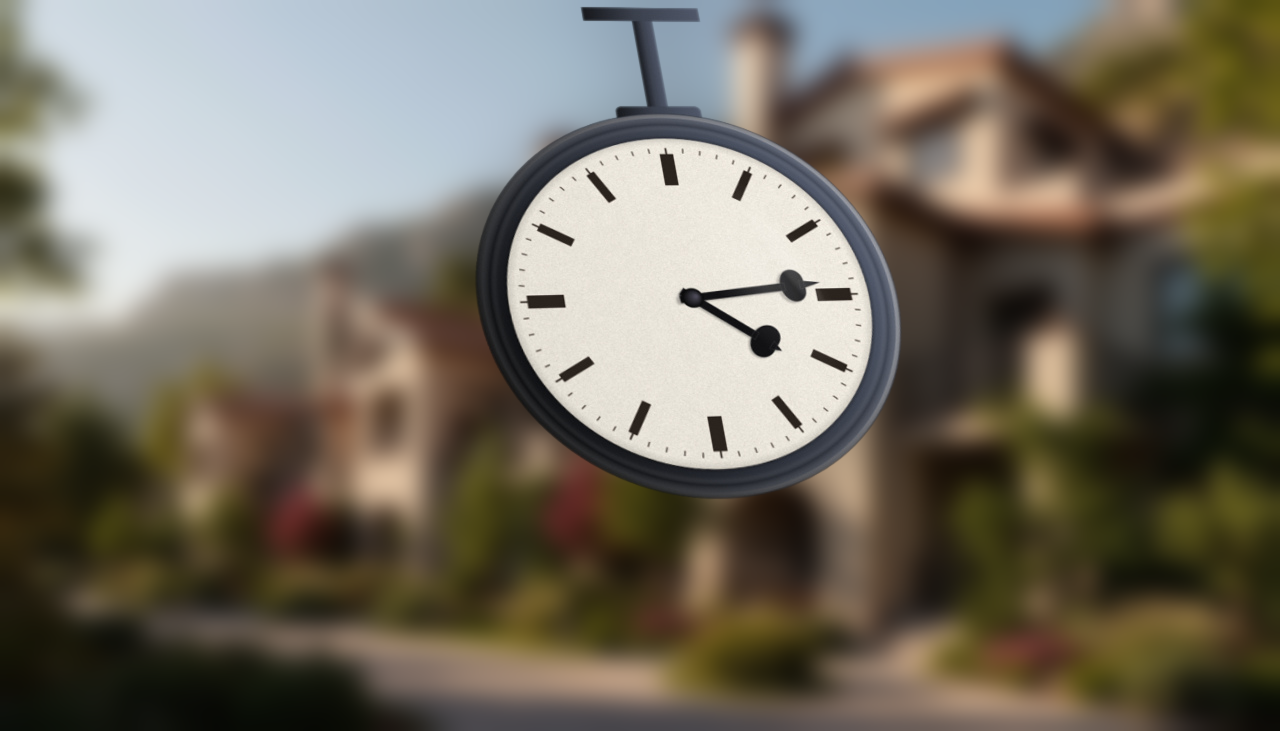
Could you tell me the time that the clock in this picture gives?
4:14
